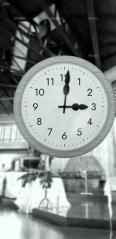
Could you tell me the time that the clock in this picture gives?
3:01
